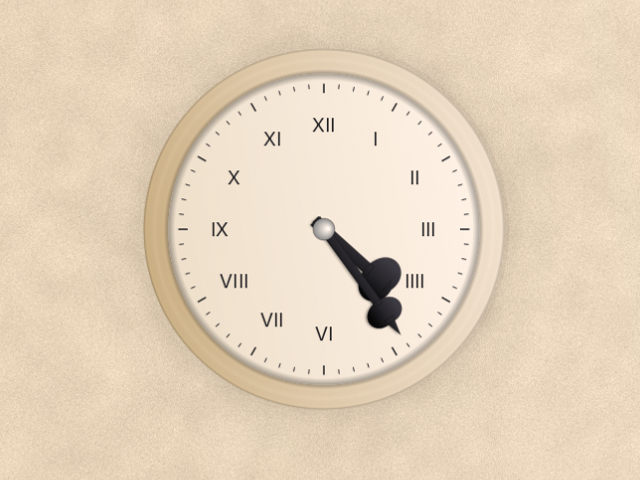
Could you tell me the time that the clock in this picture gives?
4:24
